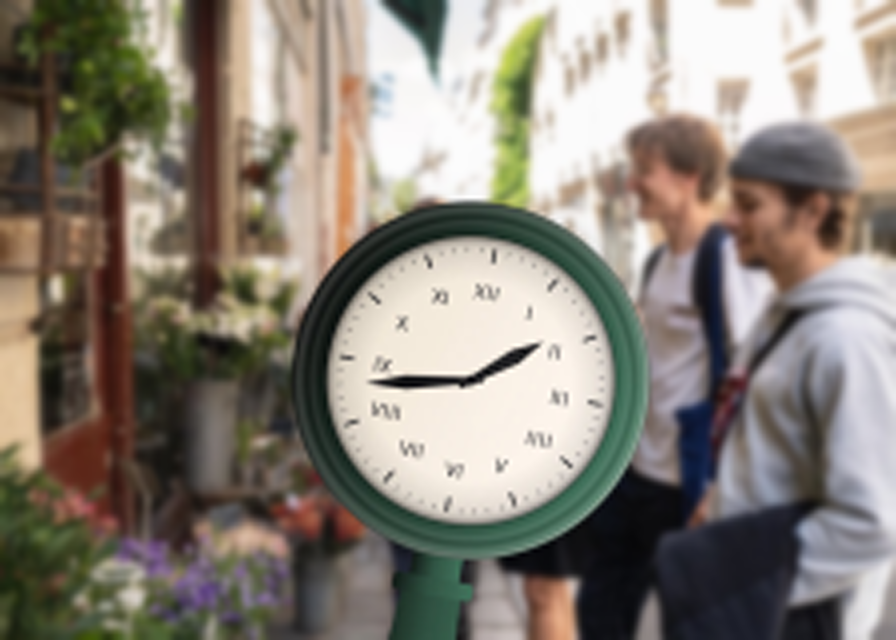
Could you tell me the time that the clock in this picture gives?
1:43
